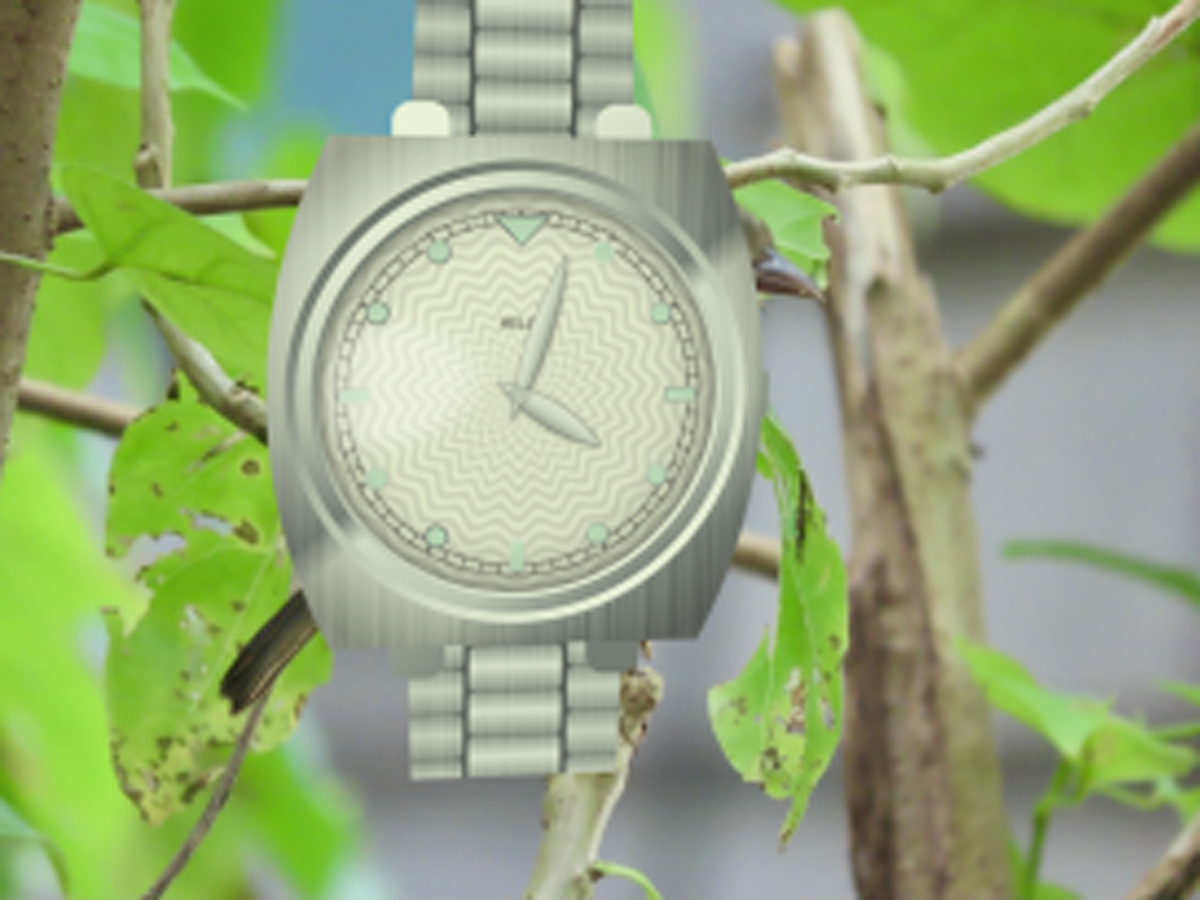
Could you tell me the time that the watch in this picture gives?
4:03
